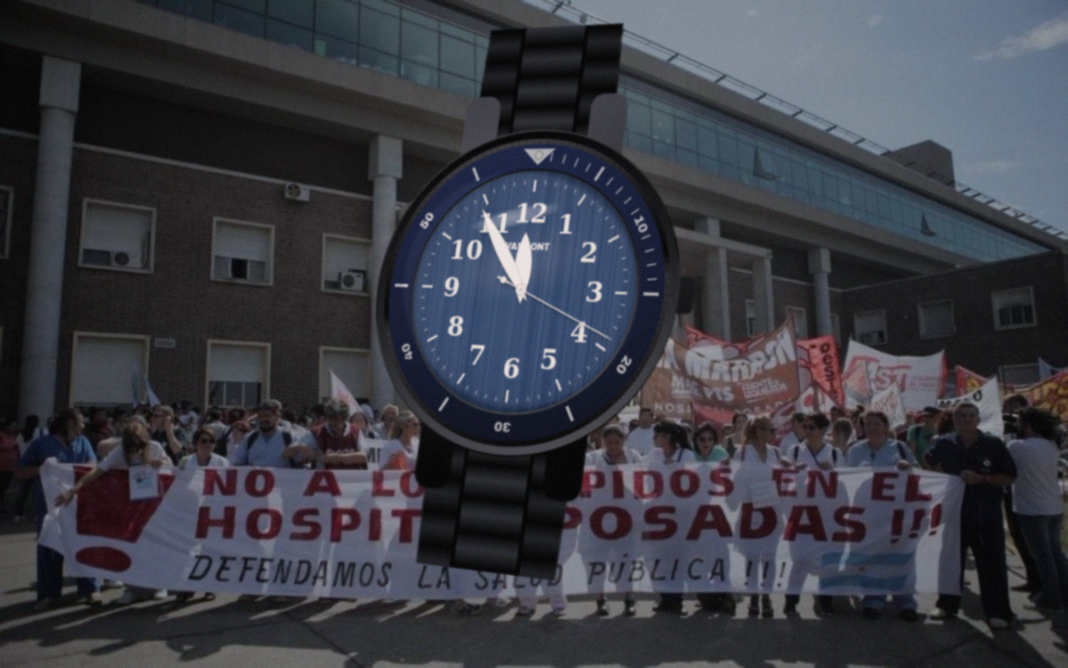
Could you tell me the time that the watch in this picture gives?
11:54:19
